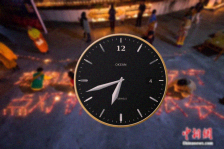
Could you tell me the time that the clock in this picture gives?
6:42
